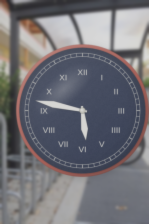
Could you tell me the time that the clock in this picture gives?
5:47
